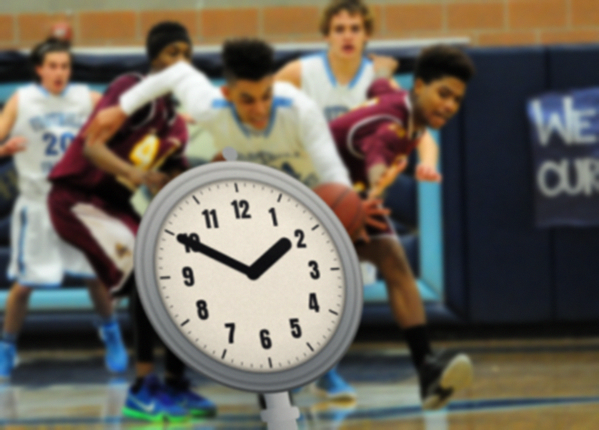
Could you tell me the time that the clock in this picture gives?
1:50
